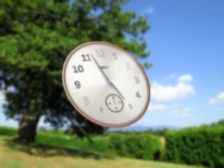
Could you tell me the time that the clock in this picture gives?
4:57
